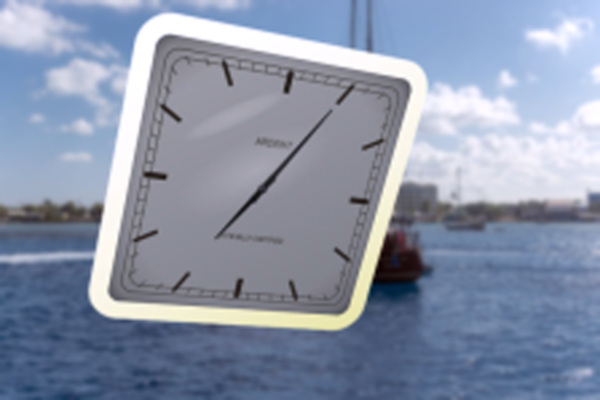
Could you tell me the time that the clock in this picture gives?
7:05
